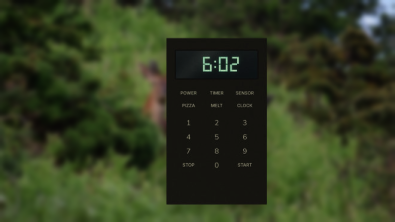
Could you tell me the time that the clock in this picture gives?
6:02
